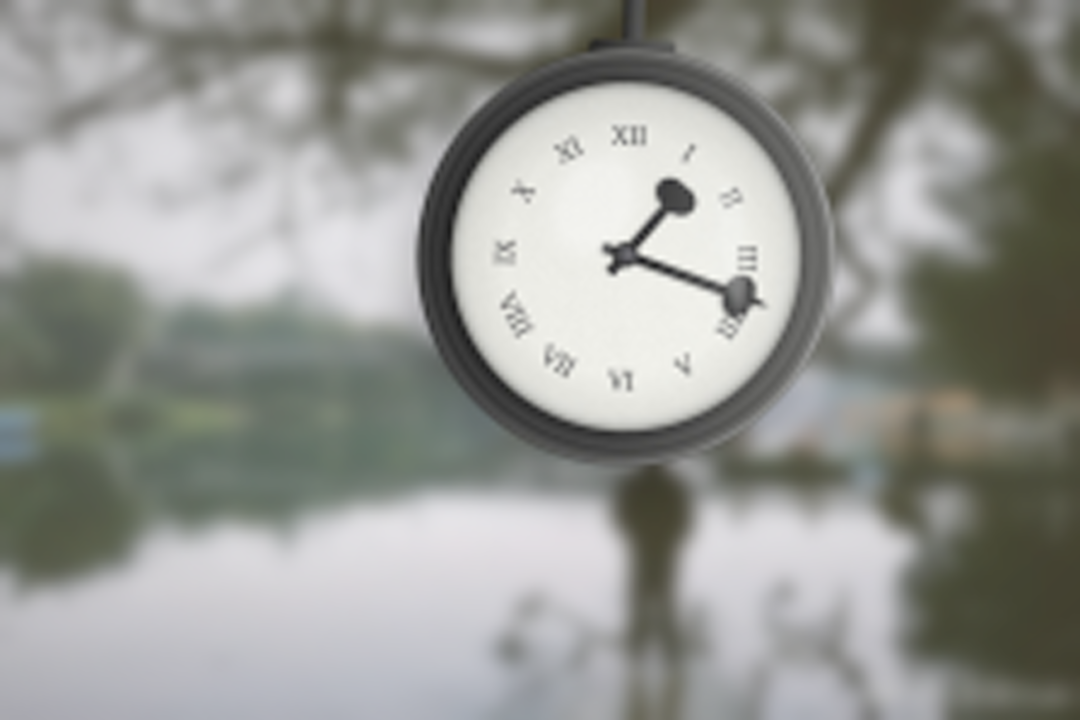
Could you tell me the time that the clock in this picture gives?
1:18
